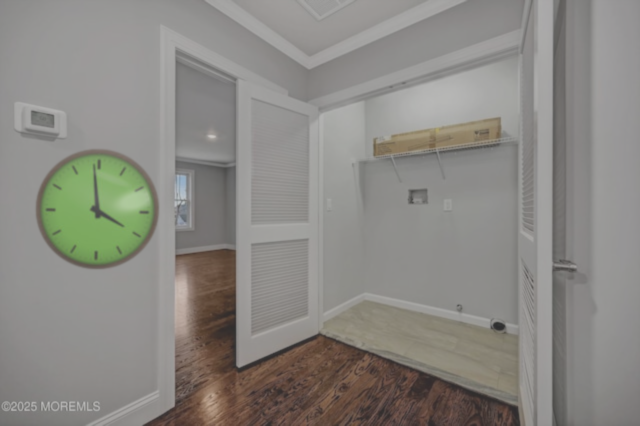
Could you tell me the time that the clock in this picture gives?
3:59
